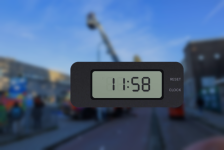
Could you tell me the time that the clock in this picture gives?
11:58
